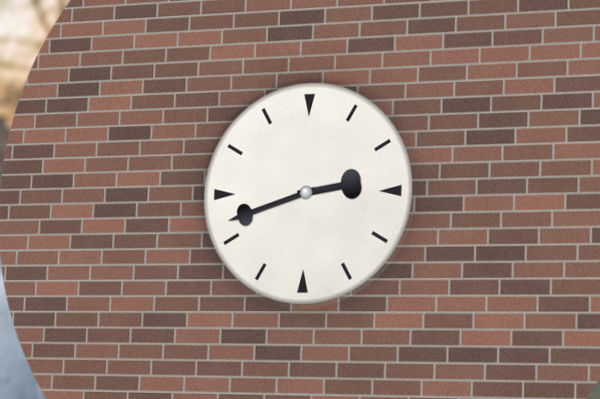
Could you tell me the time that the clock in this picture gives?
2:42
